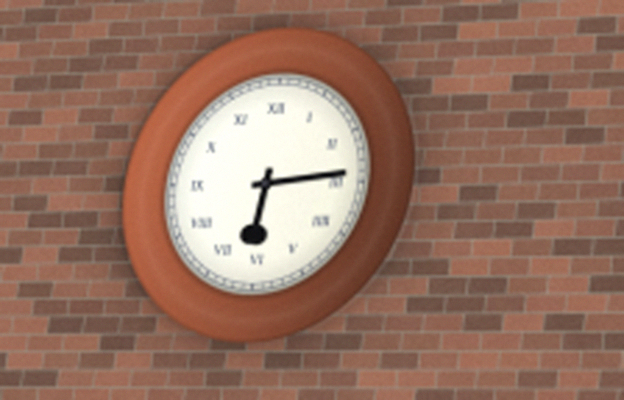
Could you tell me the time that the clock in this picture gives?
6:14
